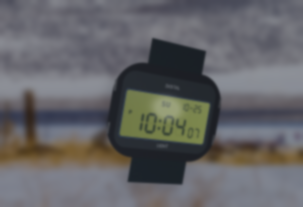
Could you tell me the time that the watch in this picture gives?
10:04
